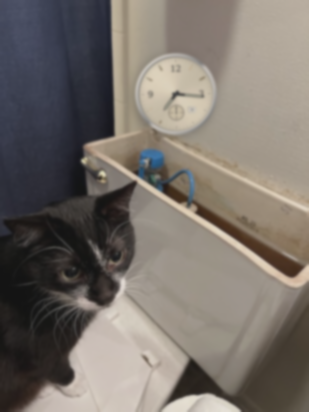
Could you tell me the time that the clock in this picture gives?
7:16
